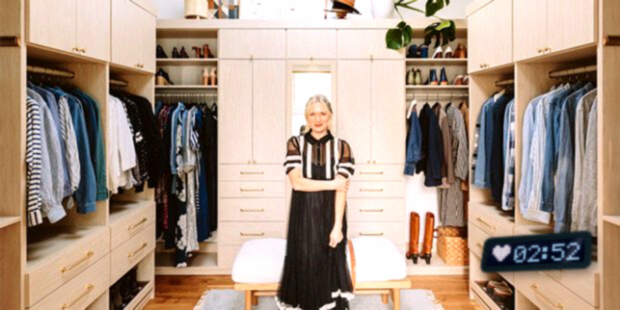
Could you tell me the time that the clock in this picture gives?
2:52
